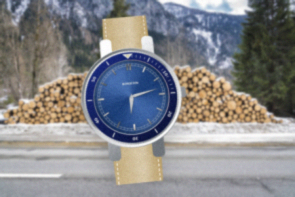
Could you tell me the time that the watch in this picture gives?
6:13
